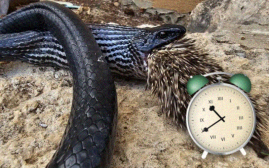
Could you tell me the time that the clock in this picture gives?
10:40
